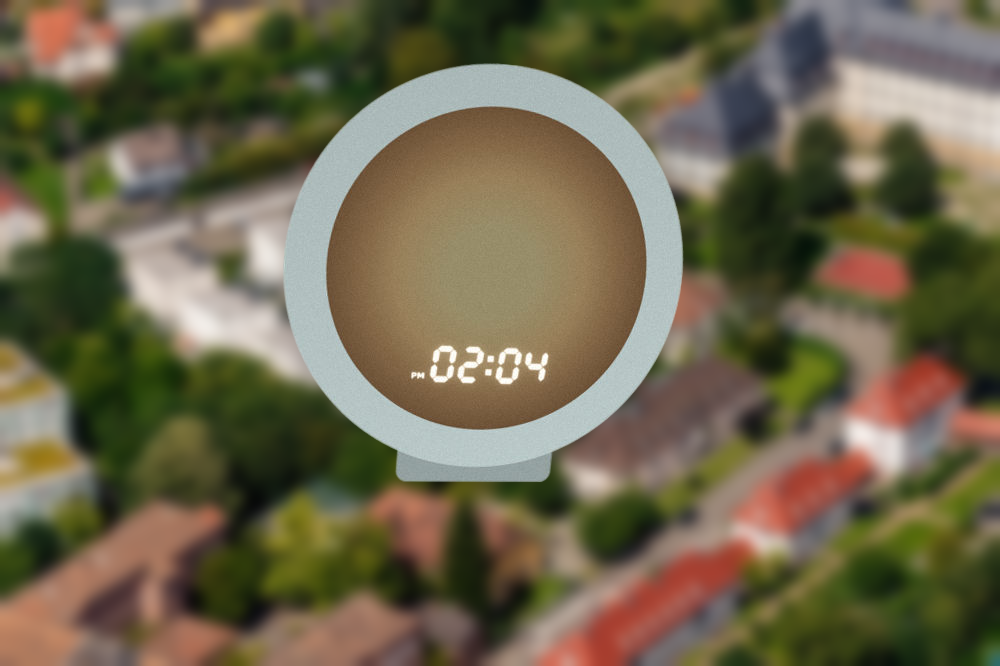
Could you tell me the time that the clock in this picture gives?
2:04
